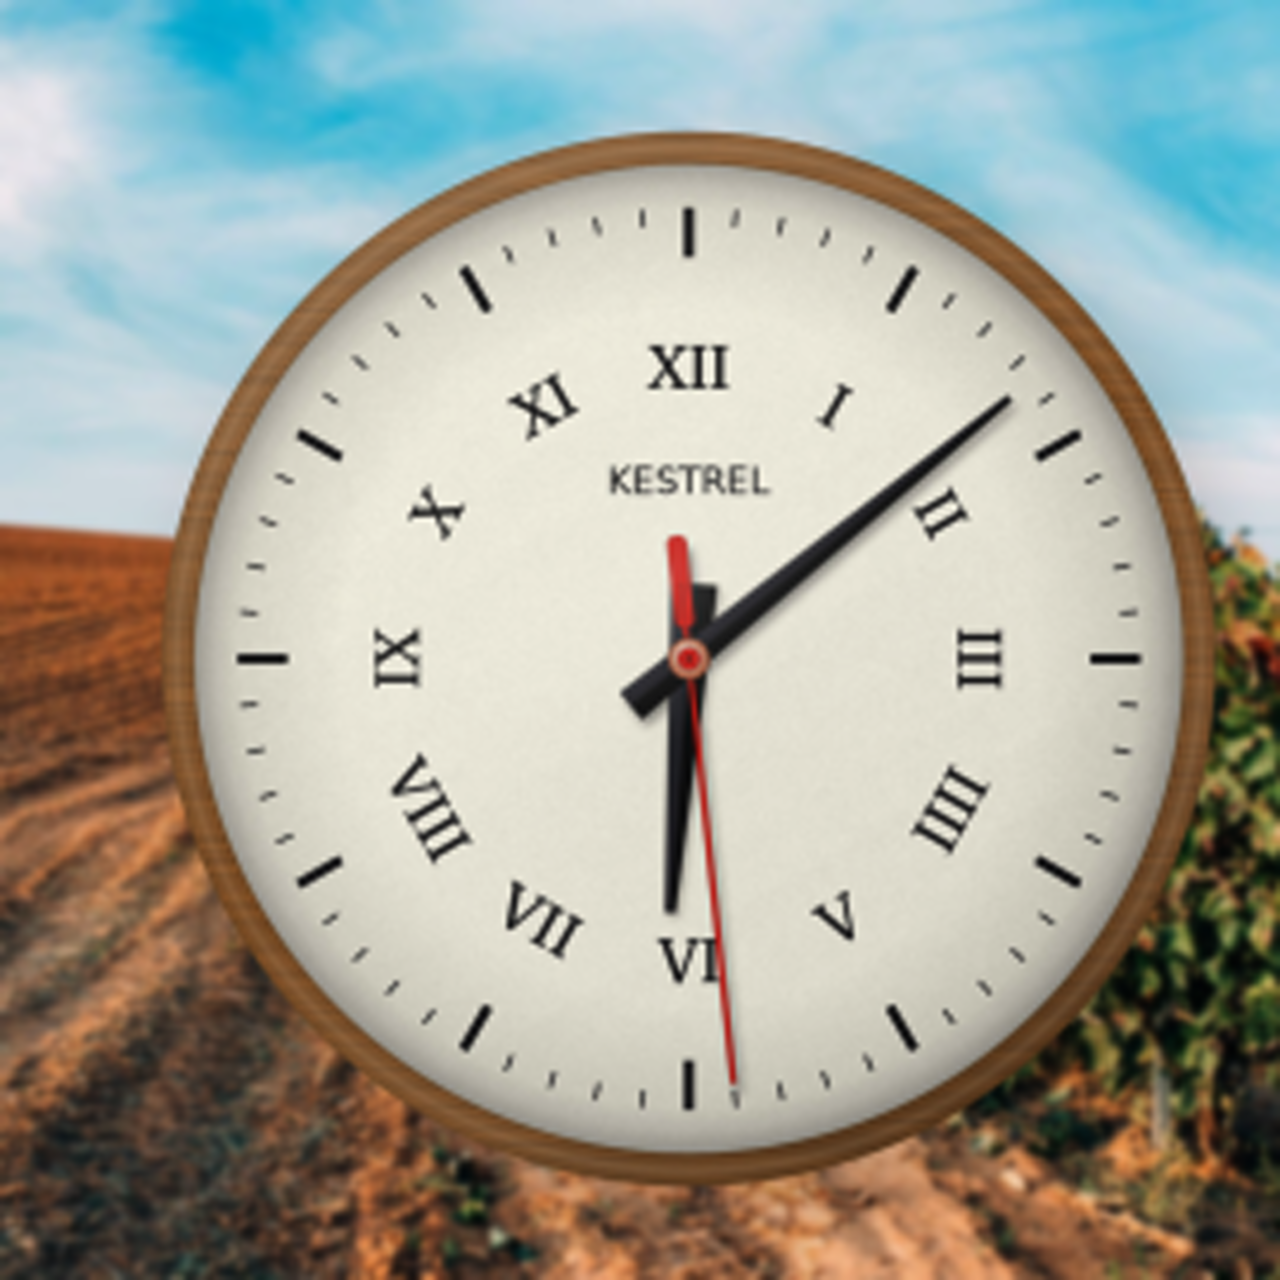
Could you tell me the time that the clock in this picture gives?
6:08:29
